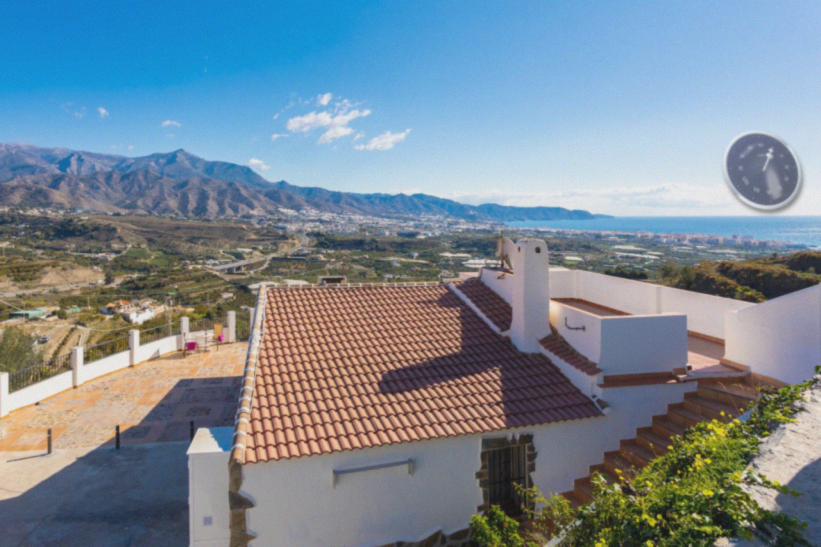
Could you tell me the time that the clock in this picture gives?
1:05
